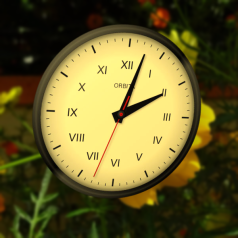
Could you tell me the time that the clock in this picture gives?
2:02:33
